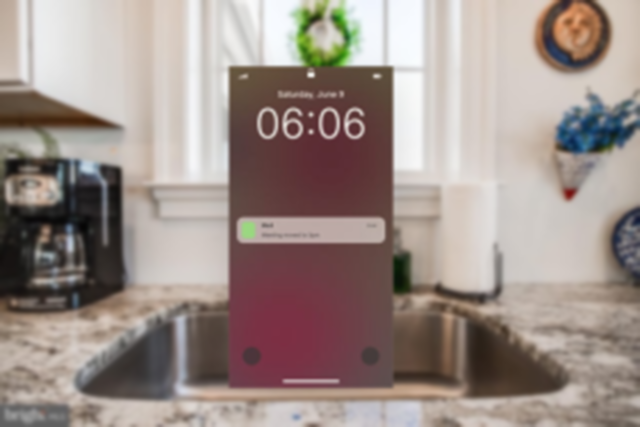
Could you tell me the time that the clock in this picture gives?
6:06
